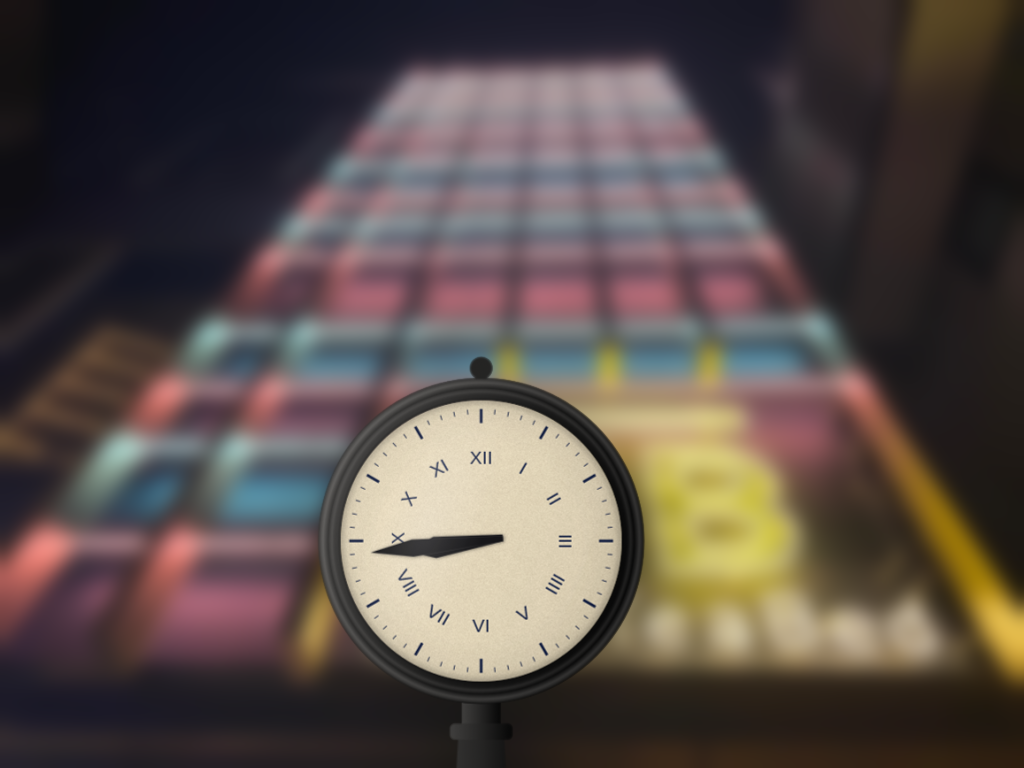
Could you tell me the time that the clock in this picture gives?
8:44
